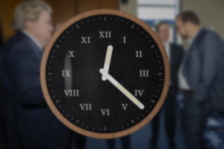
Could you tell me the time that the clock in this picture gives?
12:22
